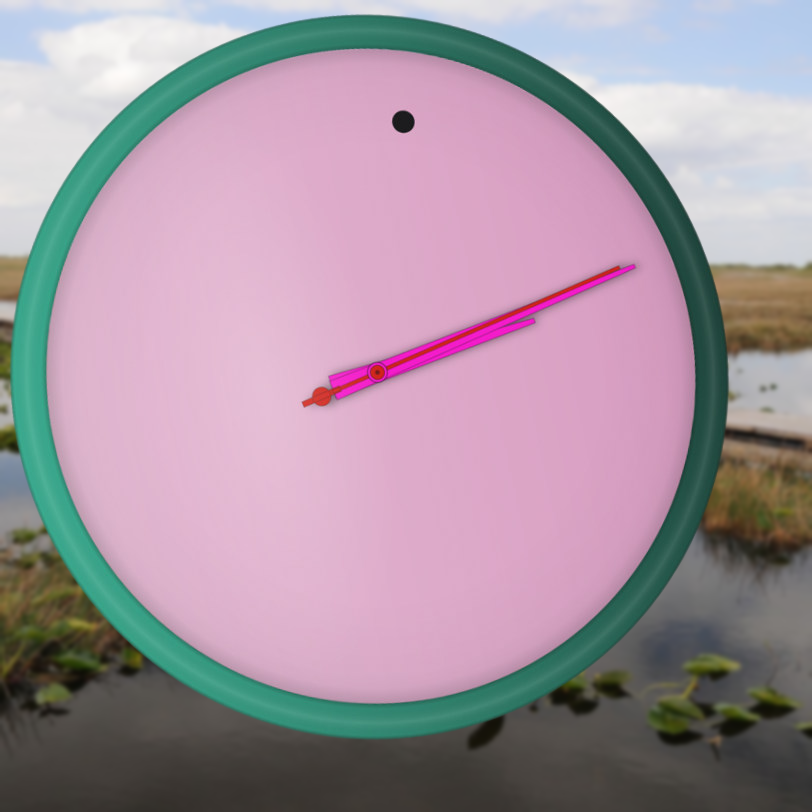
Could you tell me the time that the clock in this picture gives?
2:10:10
